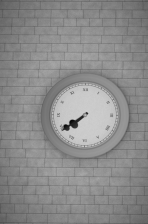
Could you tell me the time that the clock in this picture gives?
7:39
